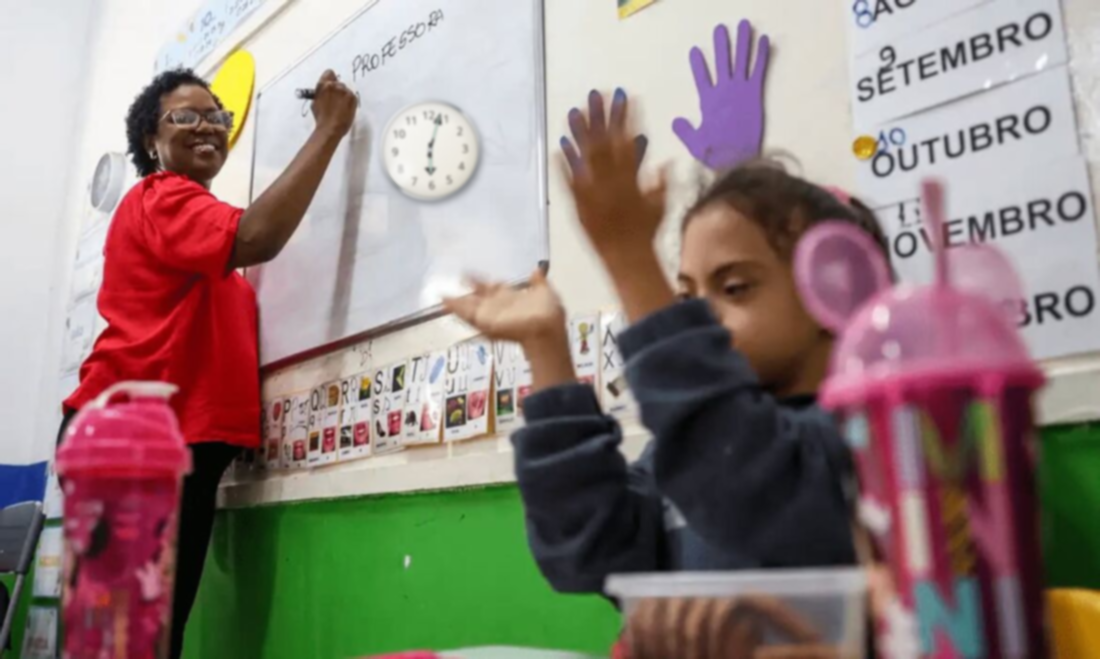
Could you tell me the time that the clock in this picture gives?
6:03
